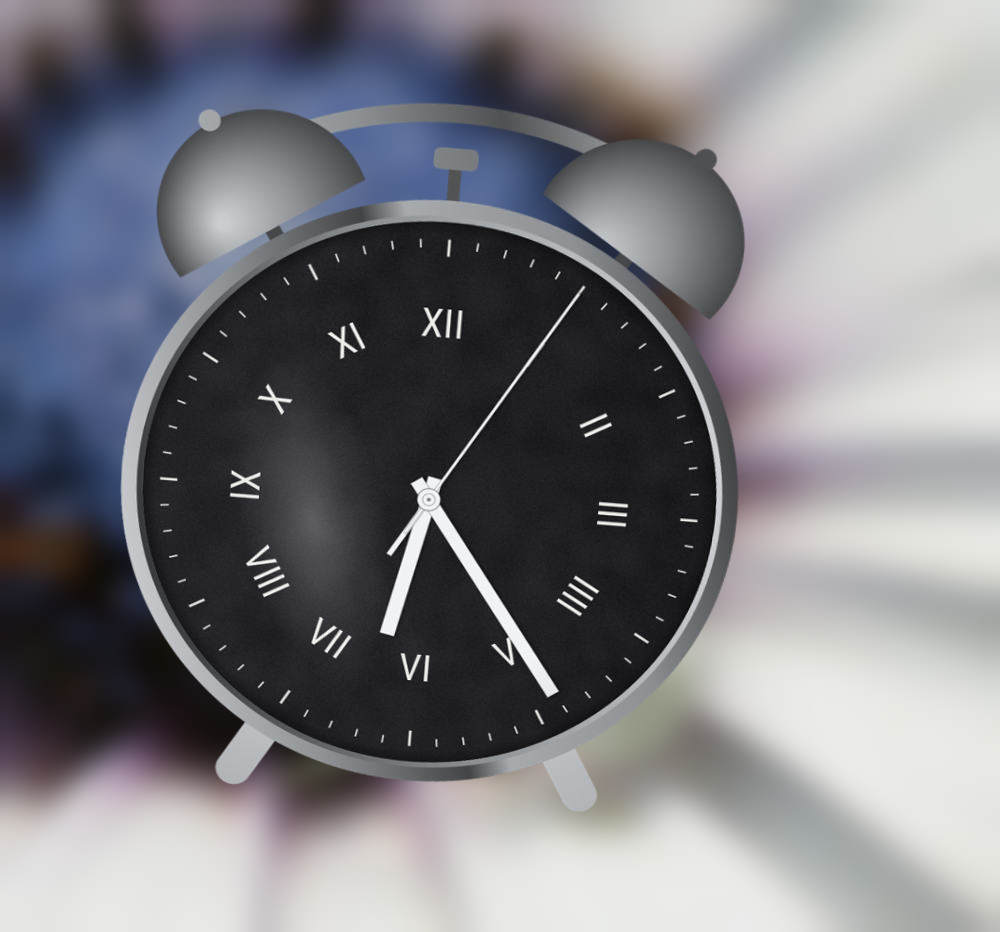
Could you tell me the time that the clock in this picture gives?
6:24:05
